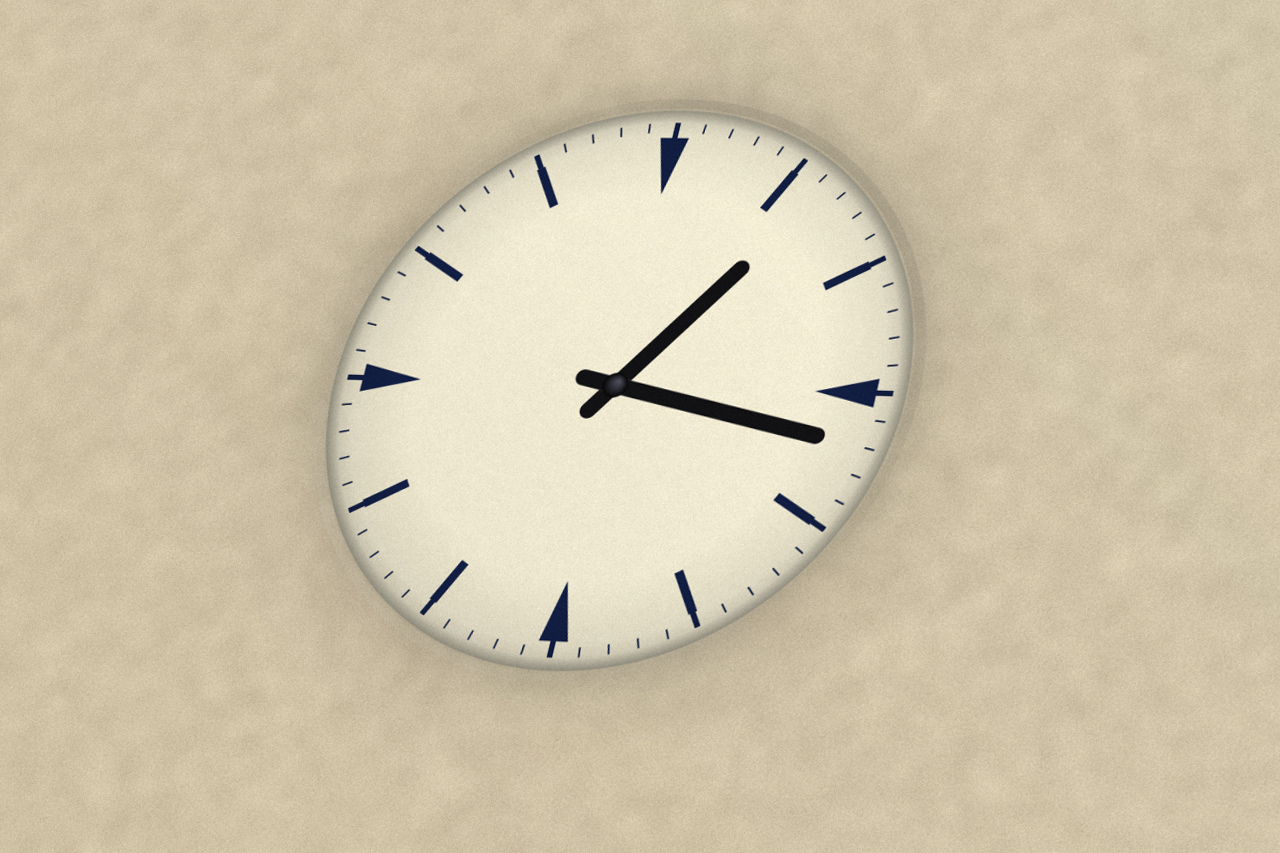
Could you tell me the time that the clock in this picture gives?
1:17
